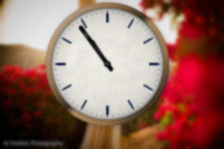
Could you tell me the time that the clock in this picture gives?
10:54
